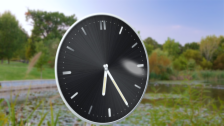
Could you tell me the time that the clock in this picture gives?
6:25
